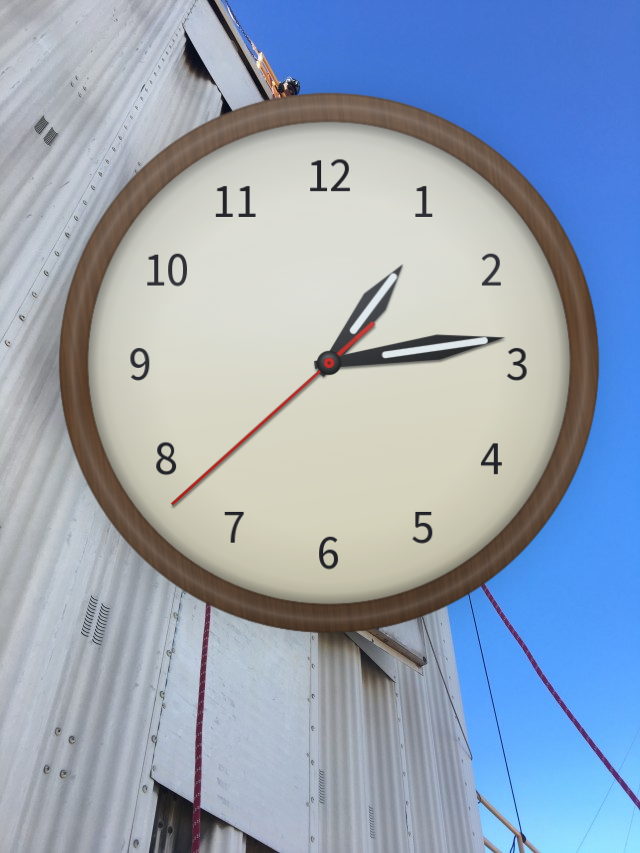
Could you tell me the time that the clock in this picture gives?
1:13:38
